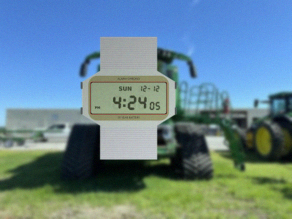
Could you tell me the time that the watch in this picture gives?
4:24:05
